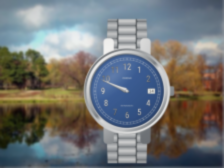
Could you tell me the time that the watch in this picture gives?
9:49
